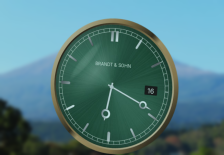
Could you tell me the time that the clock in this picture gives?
6:19
